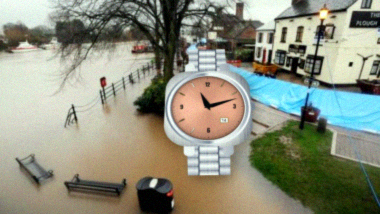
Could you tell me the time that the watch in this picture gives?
11:12
